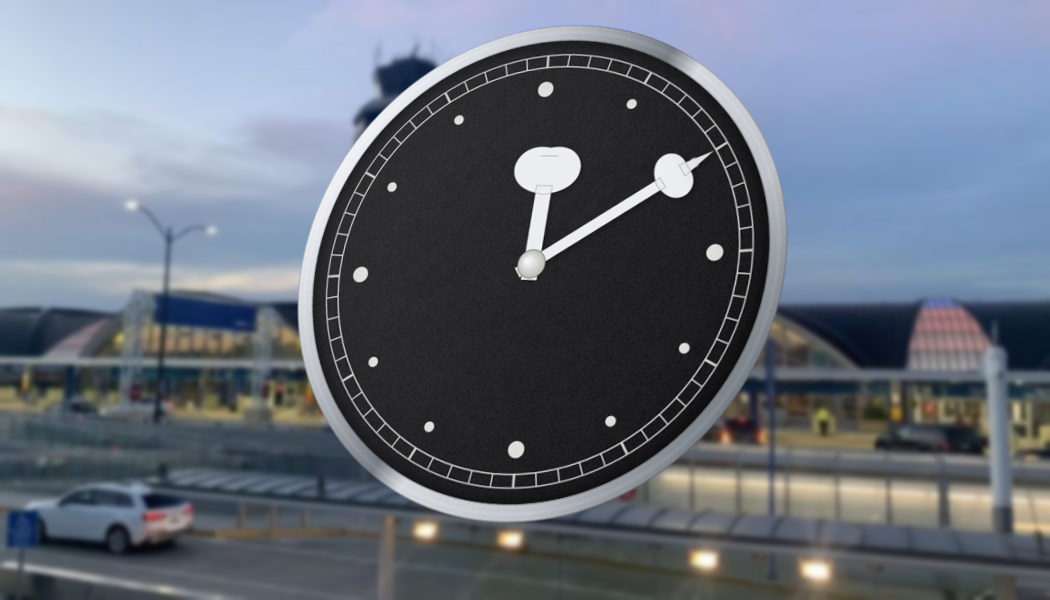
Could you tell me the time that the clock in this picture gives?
12:10
